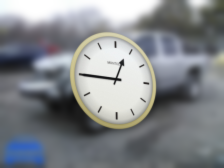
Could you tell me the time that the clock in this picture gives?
12:45
